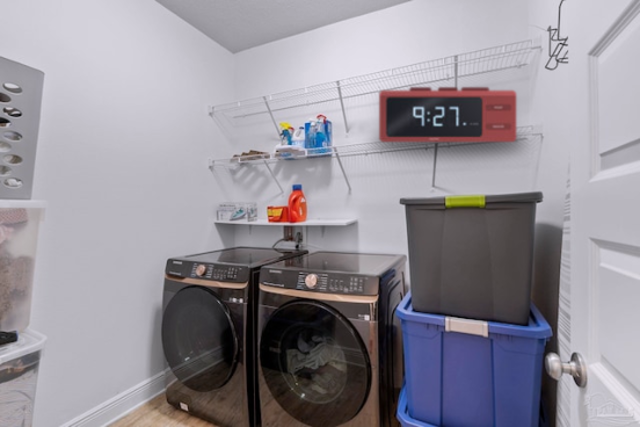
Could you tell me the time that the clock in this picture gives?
9:27
